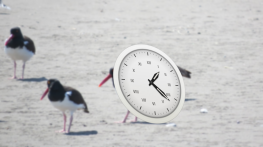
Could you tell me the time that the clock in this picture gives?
1:22
